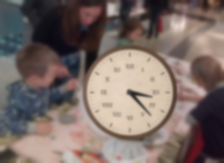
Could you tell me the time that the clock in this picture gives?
3:23
